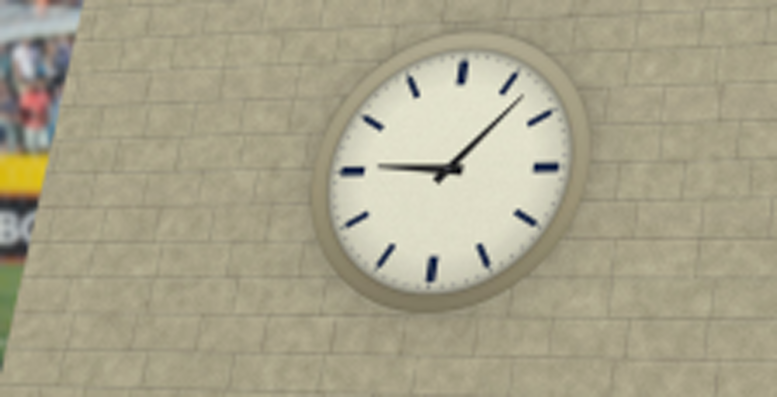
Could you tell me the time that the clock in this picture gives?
9:07
